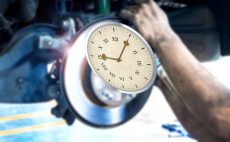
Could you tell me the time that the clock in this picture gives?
9:05
